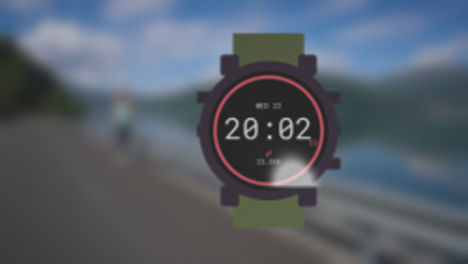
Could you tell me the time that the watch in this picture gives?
20:02
